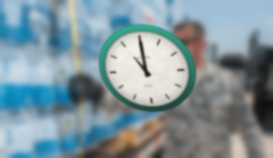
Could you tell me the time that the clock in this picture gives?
11:00
